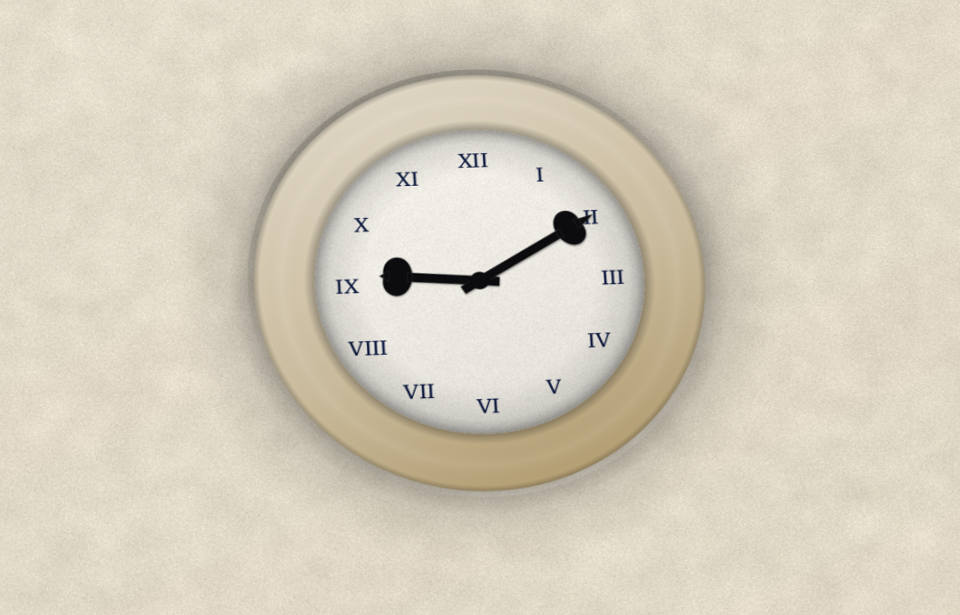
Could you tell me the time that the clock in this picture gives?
9:10
